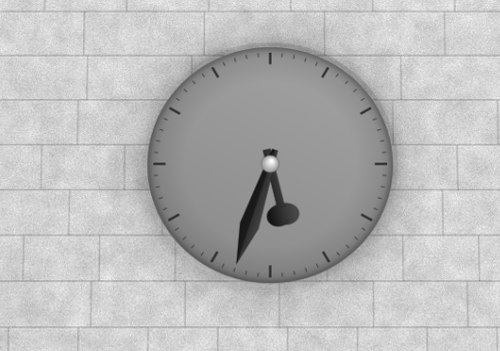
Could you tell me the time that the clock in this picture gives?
5:33
